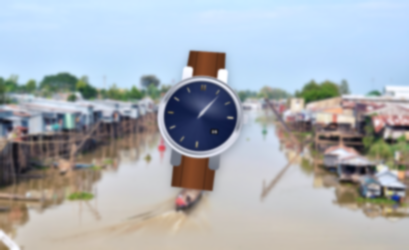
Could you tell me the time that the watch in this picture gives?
1:06
